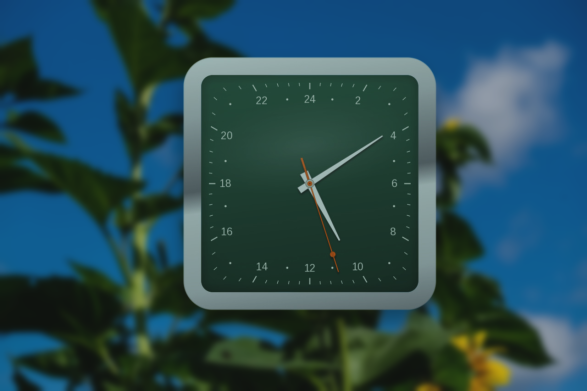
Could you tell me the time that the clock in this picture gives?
10:09:27
